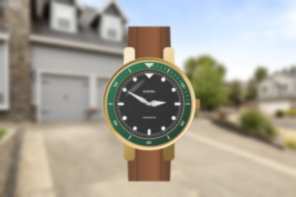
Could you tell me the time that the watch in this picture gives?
2:50
